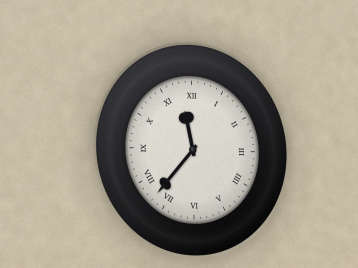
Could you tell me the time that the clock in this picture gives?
11:37
